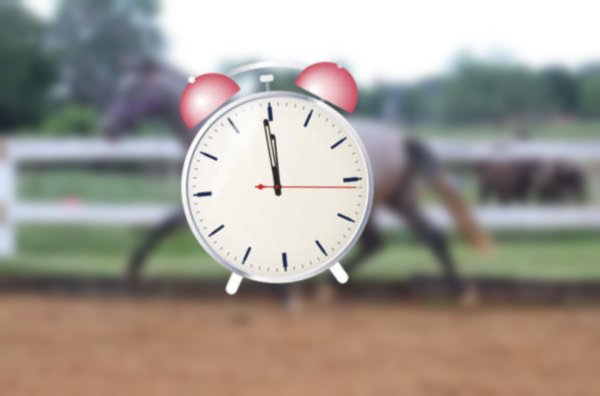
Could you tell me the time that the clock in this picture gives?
11:59:16
